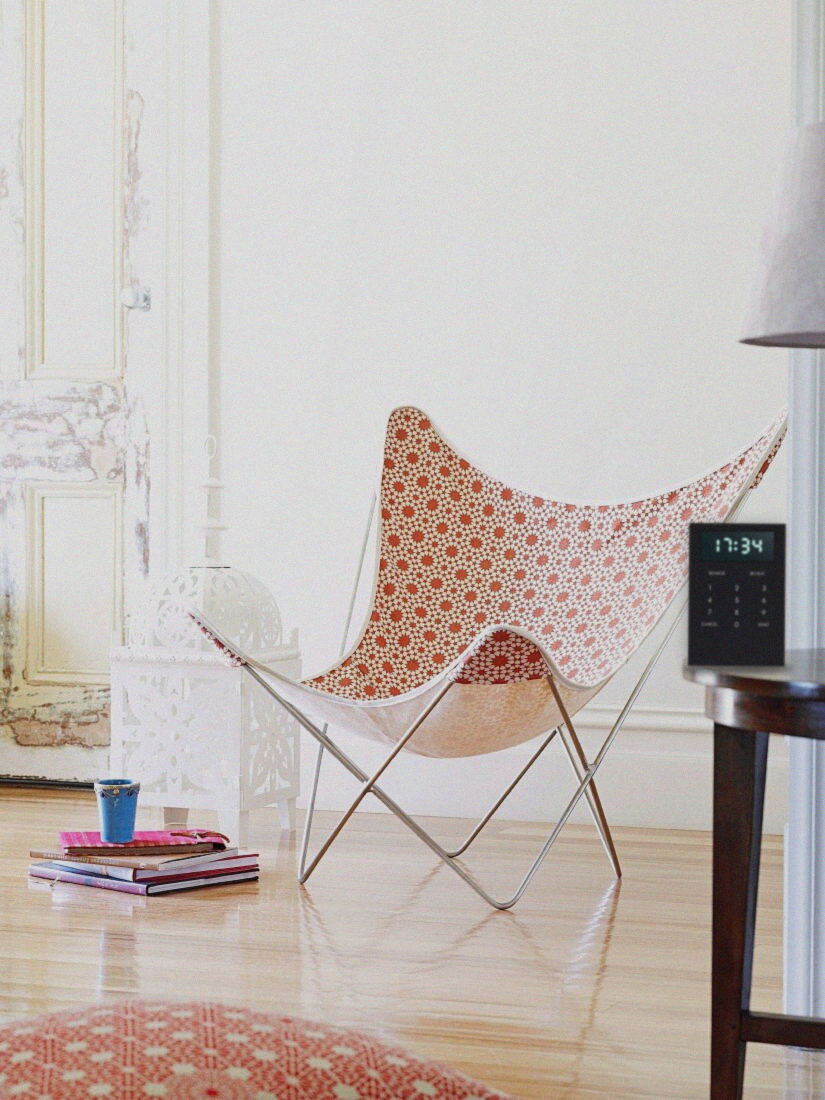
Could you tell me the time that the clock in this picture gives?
17:34
